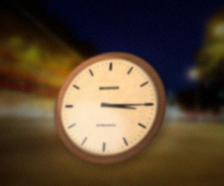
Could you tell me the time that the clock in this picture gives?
3:15
